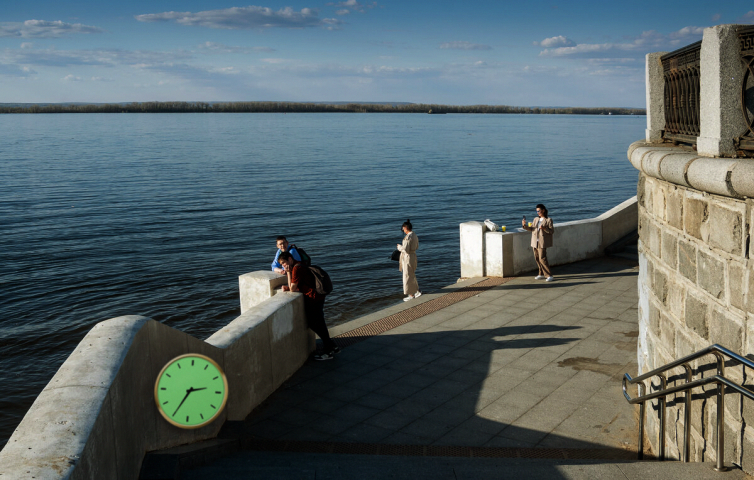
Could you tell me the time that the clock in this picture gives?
2:35
